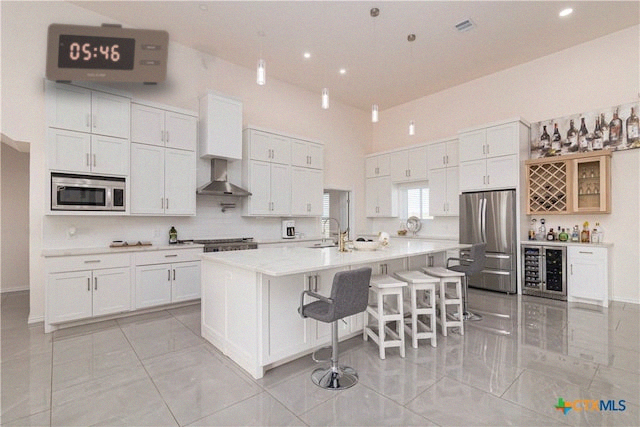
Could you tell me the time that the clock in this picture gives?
5:46
